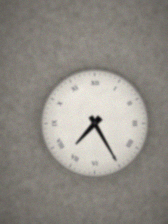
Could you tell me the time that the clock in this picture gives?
7:25
